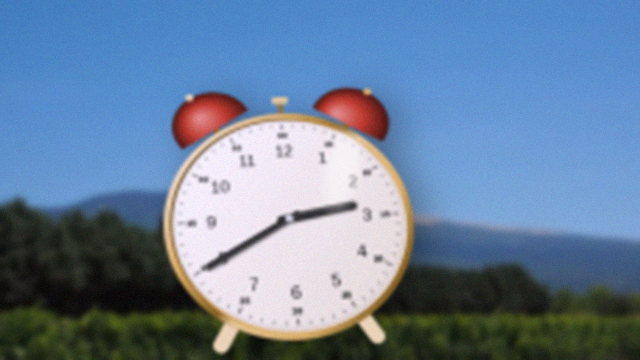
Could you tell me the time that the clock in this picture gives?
2:40
